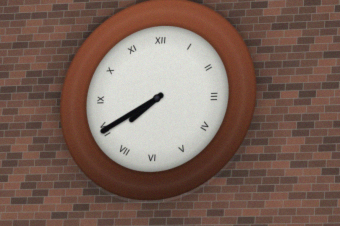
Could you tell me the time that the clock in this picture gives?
7:40
